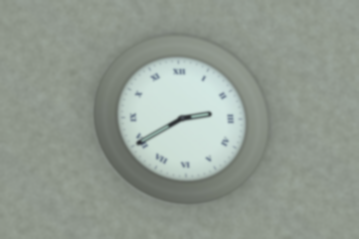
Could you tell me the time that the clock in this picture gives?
2:40
